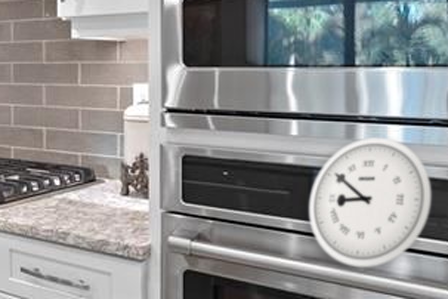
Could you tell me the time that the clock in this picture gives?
8:51
